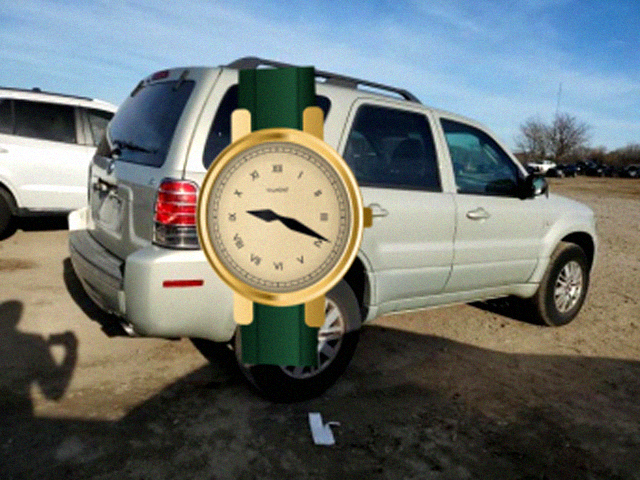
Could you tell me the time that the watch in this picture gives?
9:19
